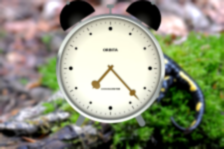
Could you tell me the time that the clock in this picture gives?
7:23
